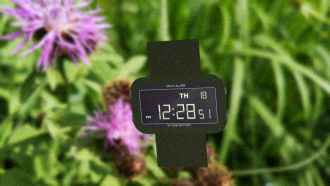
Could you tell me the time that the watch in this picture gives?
12:28:51
